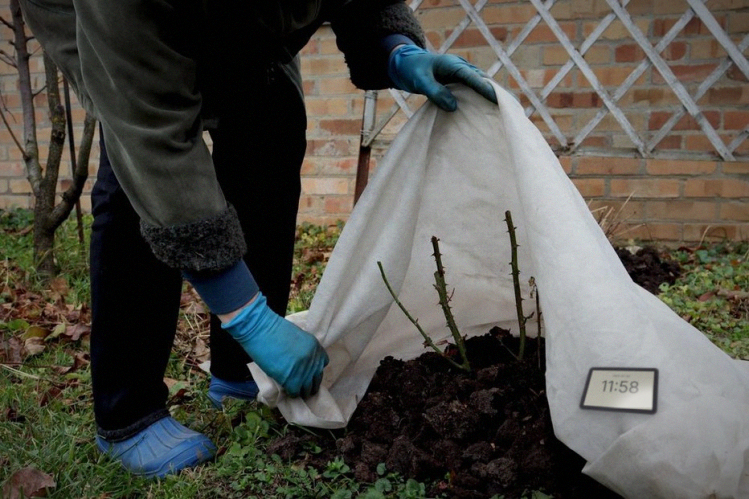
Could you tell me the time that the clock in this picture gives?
11:58
